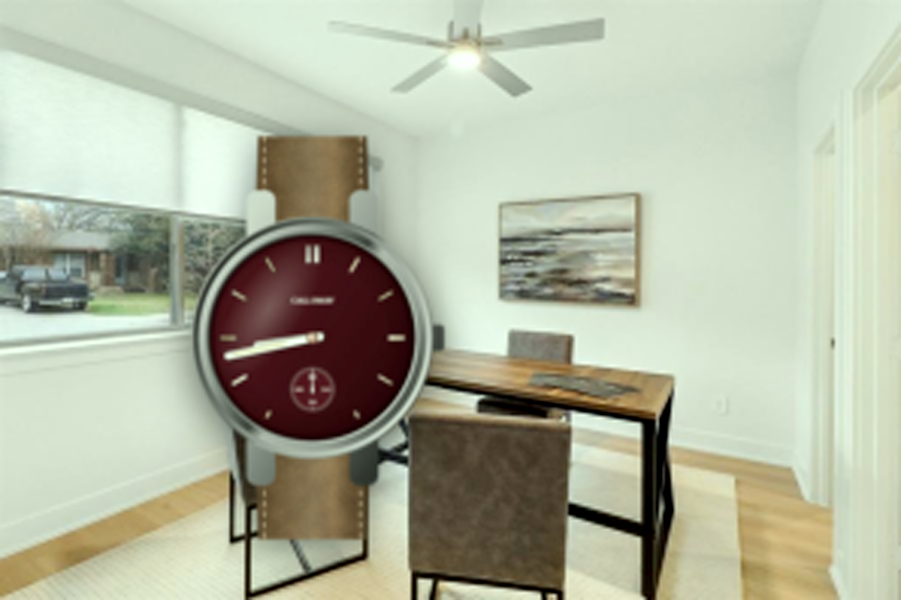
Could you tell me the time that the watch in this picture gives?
8:43
